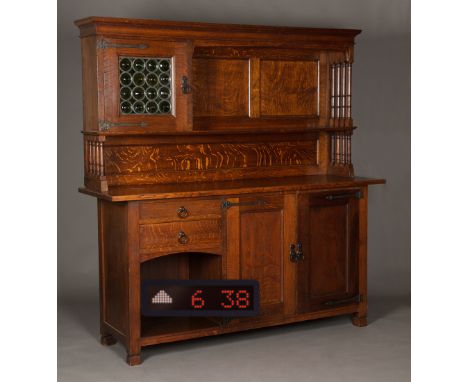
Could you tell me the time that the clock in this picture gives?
6:38
